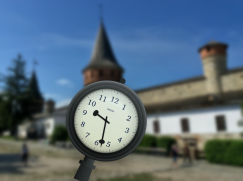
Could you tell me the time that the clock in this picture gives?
9:28
